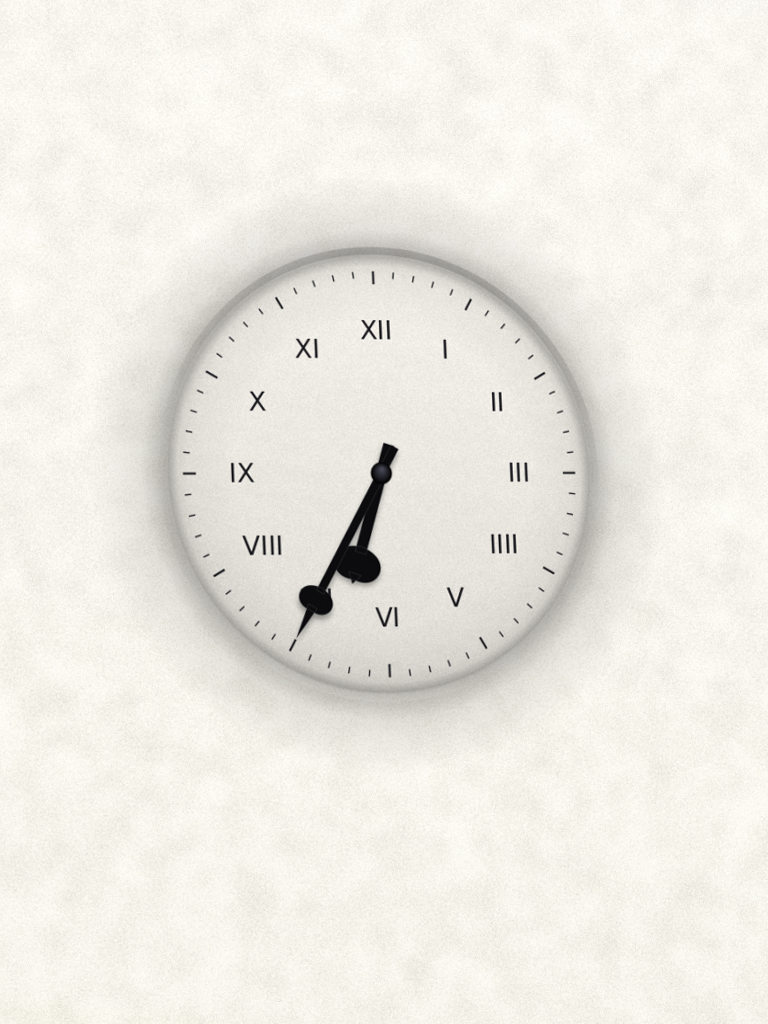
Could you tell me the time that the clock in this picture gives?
6:35
